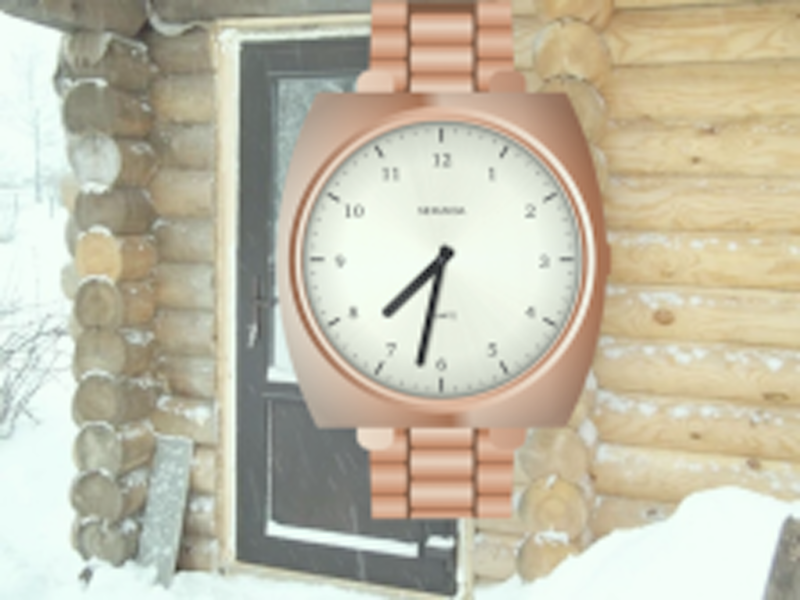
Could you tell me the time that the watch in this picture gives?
7:32
